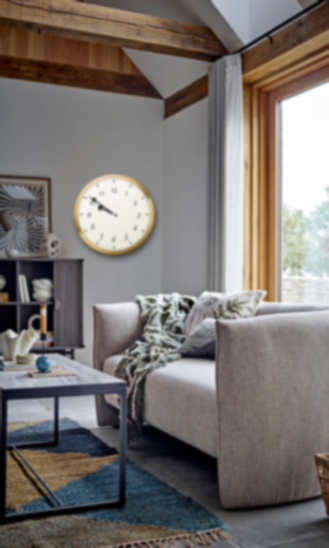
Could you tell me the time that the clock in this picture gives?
9:51
